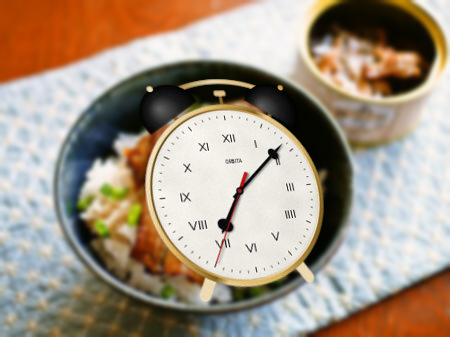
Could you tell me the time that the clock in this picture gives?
7:08:35
